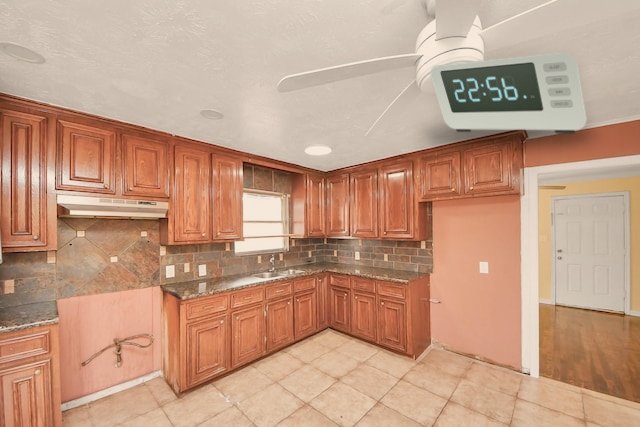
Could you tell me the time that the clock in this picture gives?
22:56
